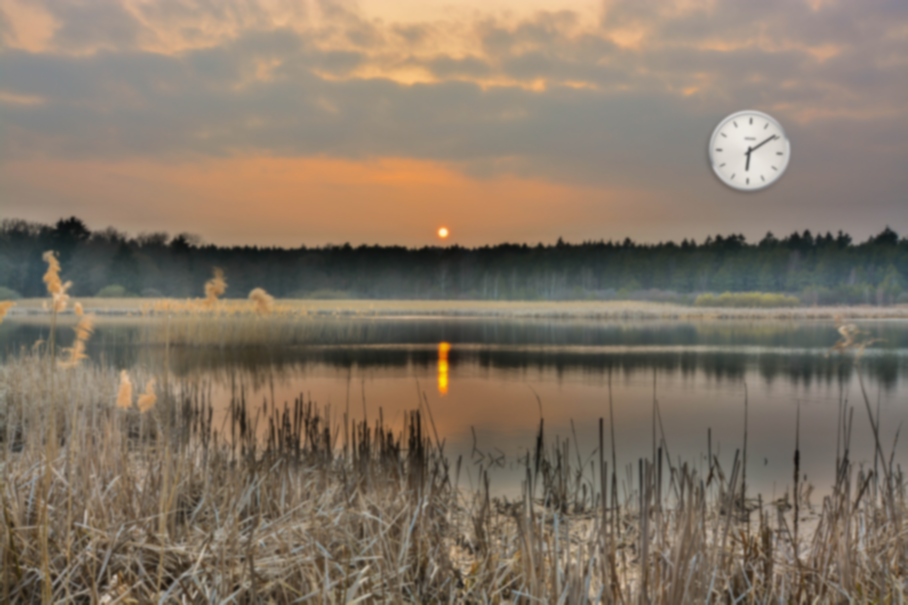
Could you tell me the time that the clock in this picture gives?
6:09
